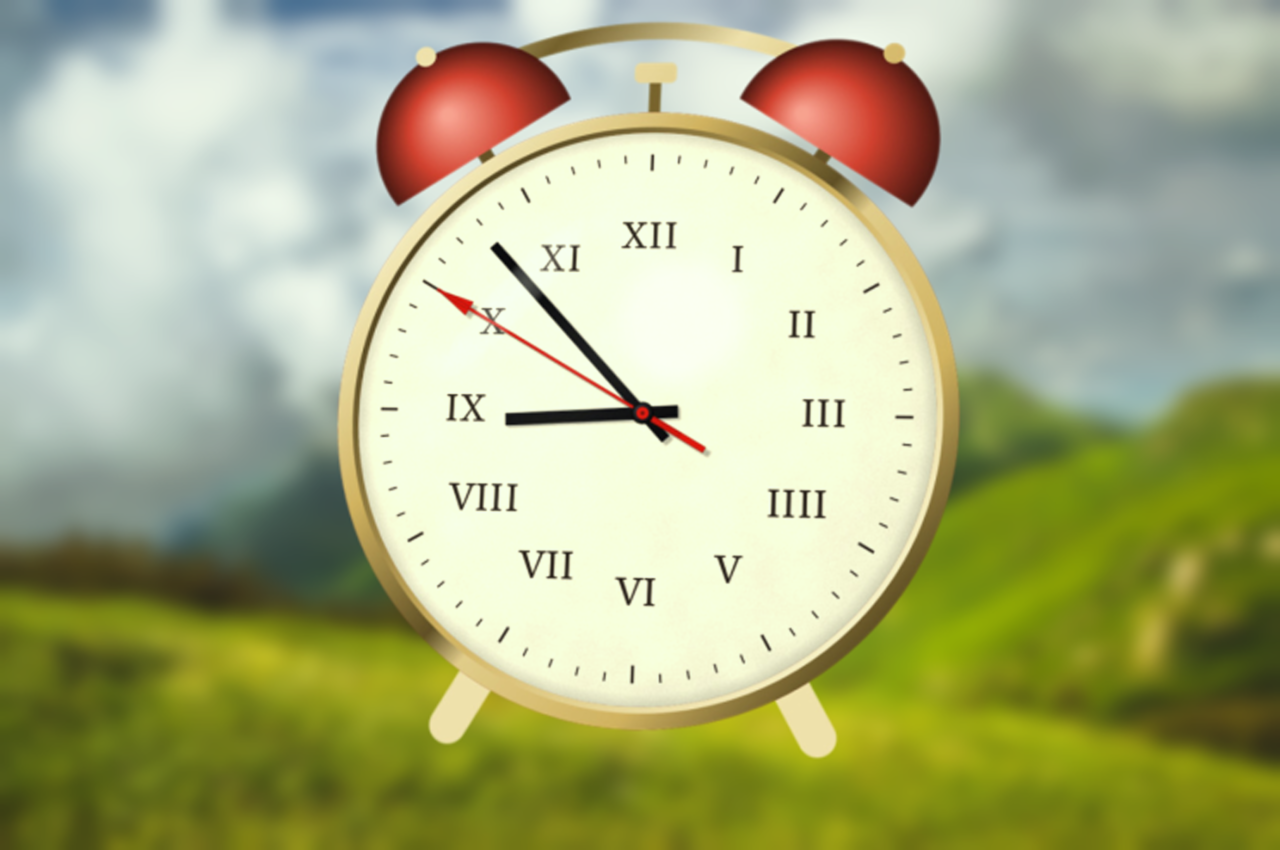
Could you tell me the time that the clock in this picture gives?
8:52:50
